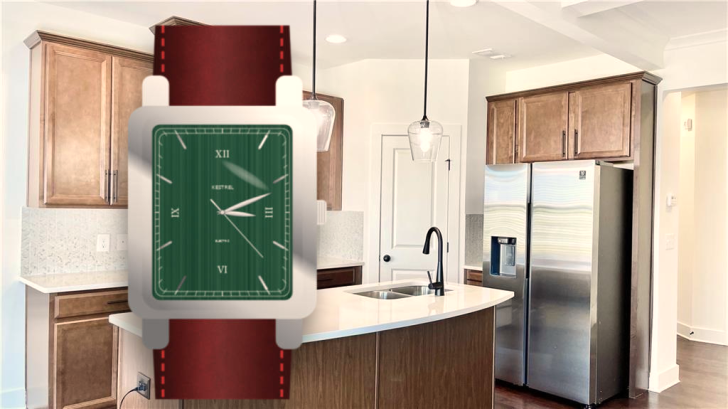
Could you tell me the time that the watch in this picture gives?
3:11:23
